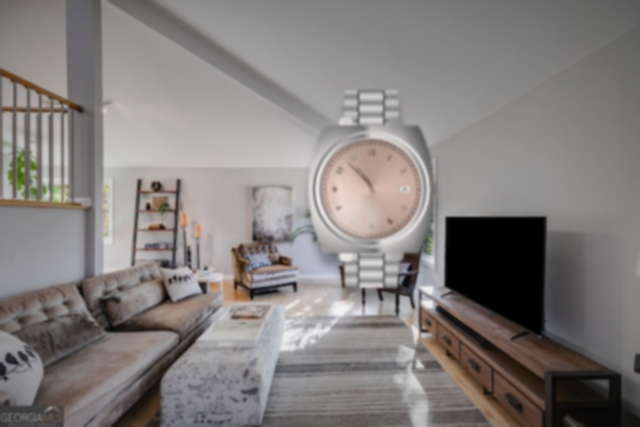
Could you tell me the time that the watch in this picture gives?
10:53
